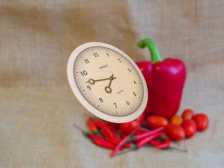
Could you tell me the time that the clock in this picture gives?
7:47
